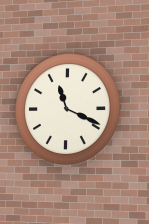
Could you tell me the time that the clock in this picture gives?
11:19
